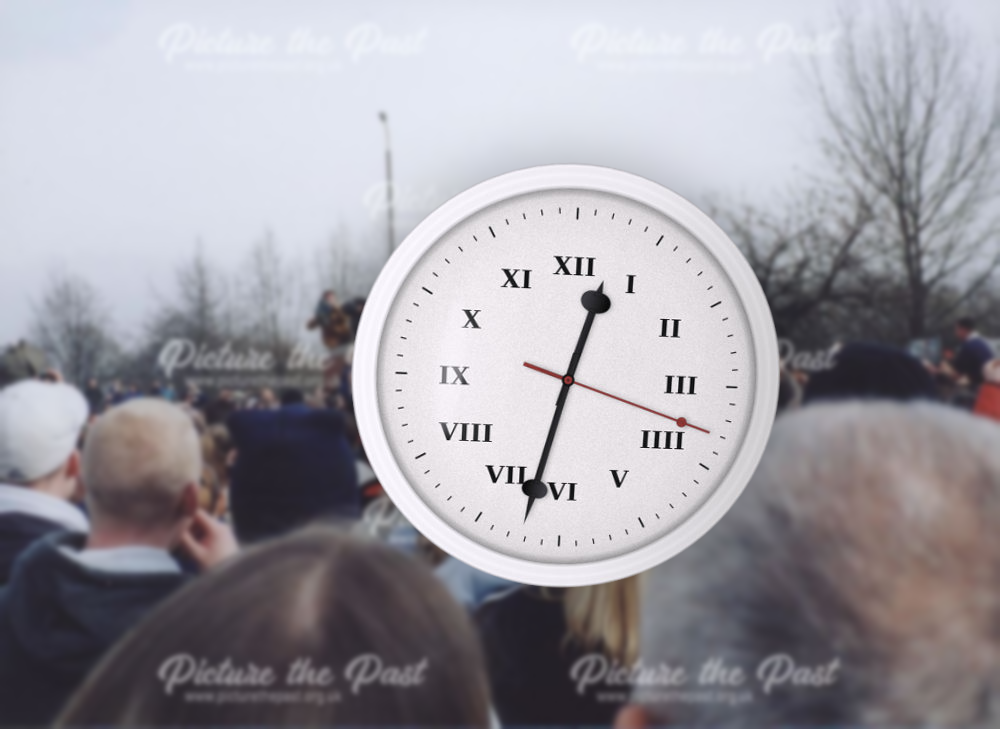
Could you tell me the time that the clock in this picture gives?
12:32:18
